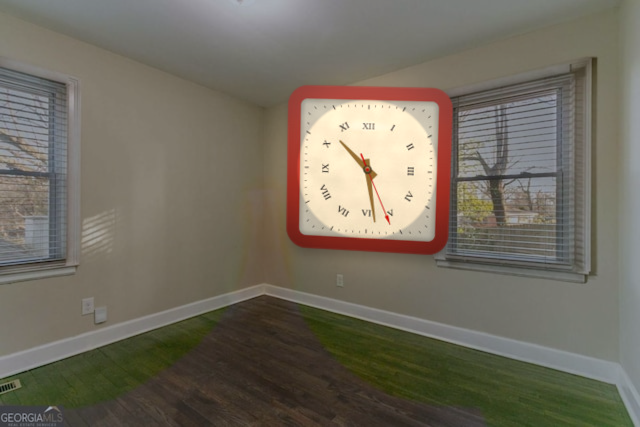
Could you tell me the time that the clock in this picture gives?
10:28:26
